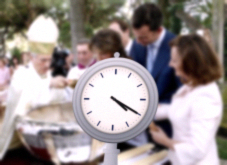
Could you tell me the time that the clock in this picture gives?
4:20
